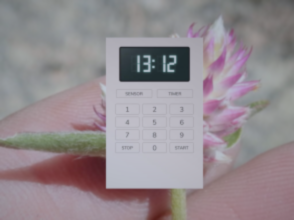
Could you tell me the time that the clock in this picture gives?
13:12
